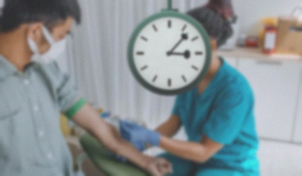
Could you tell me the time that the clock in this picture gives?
3:07
